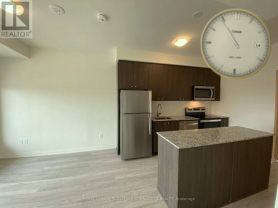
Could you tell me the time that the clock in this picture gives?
10:54
